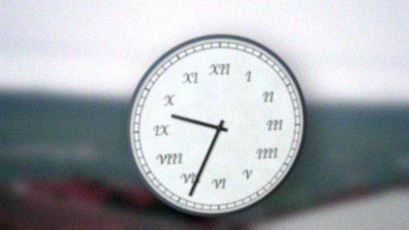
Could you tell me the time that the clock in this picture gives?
9:34
